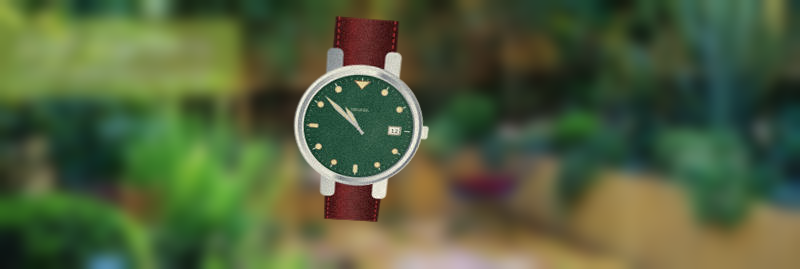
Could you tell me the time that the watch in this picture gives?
10:52
